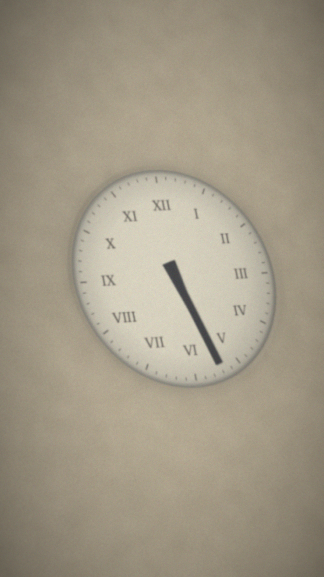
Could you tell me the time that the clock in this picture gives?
5:27
